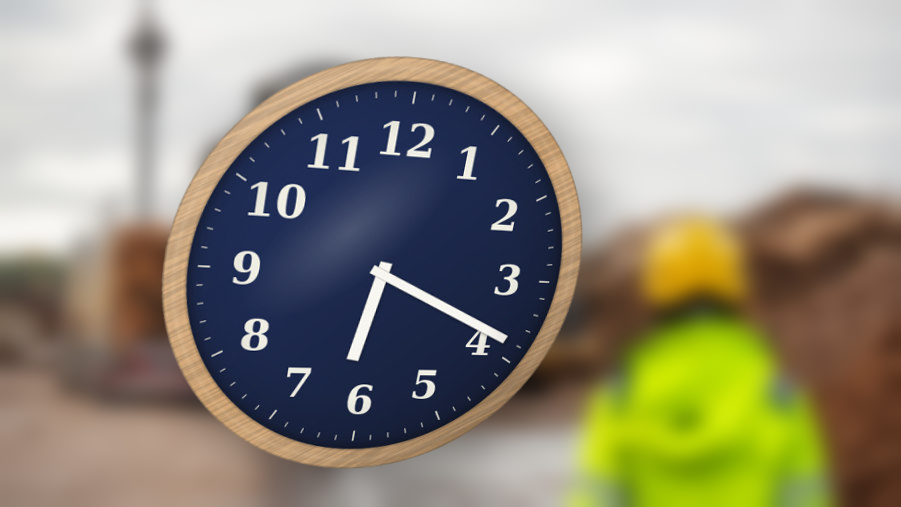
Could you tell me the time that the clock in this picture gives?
6:19
